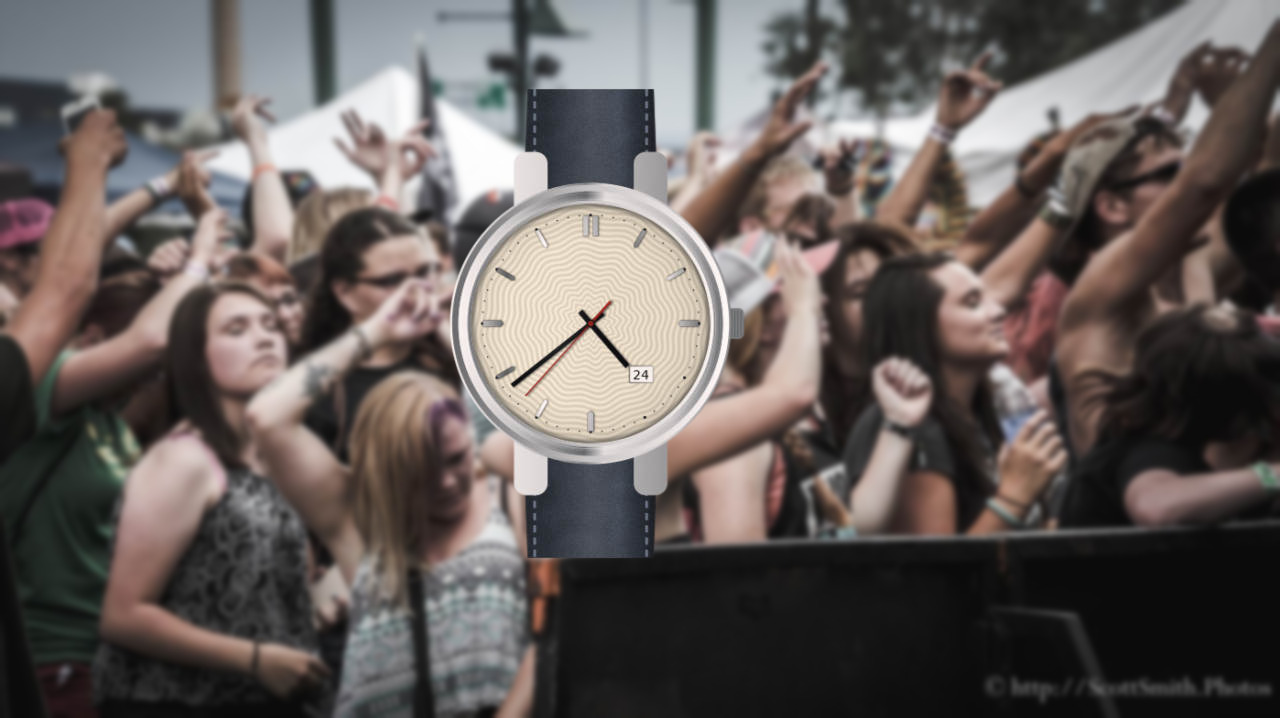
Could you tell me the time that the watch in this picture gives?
4:38:37
